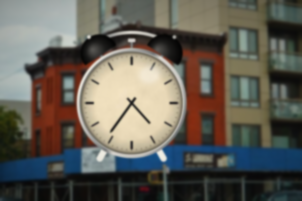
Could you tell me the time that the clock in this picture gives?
4:36
